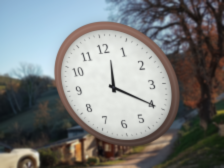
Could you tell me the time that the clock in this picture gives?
12:20
